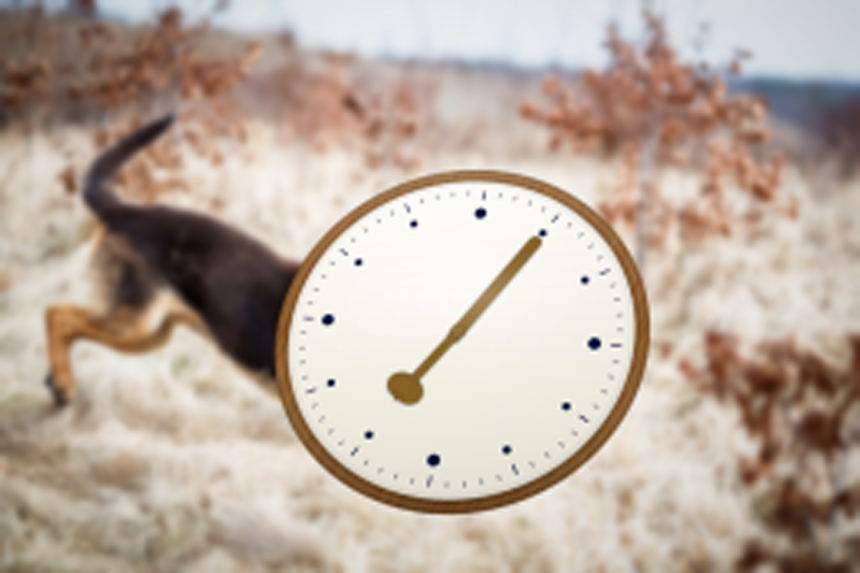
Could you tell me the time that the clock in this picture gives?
7:05
